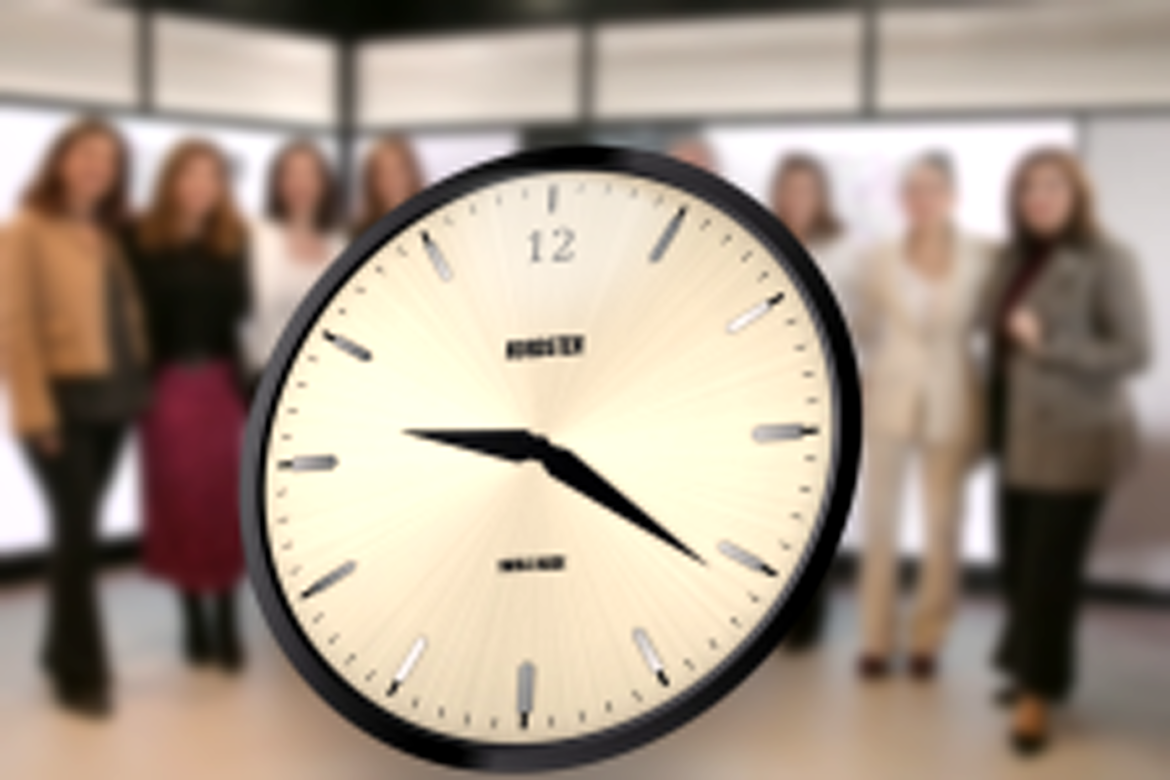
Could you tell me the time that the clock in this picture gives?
9:21
